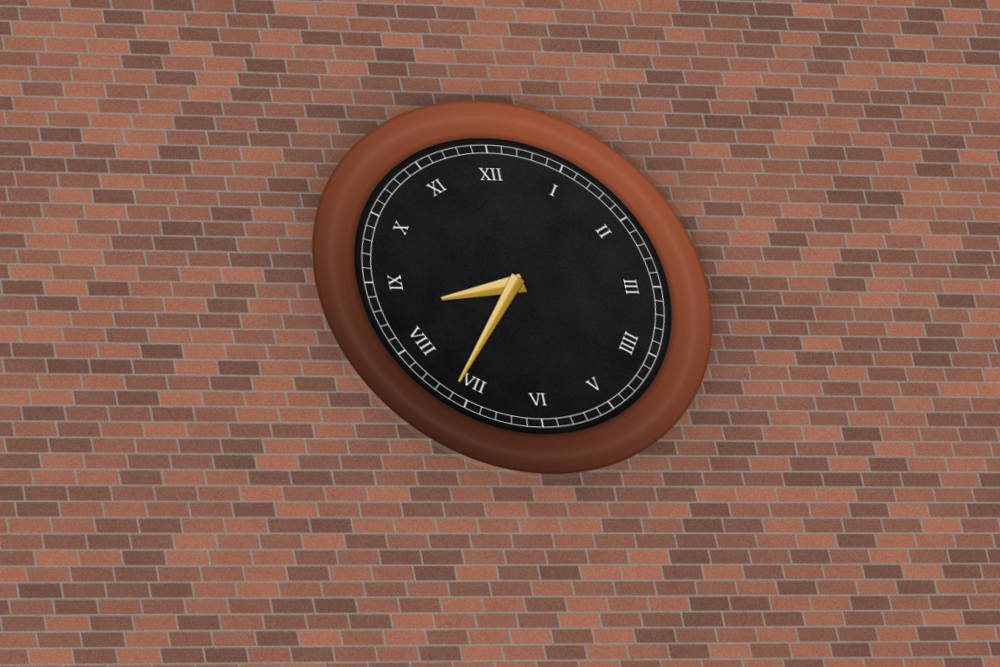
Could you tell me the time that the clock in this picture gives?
8:36
